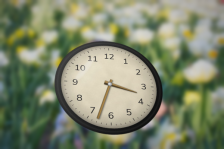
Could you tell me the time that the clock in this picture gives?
3:33
